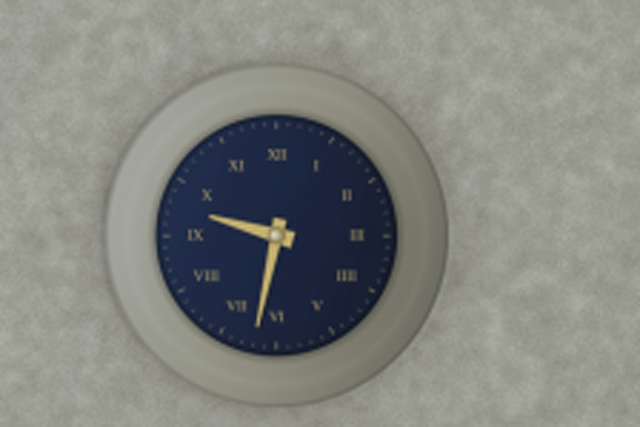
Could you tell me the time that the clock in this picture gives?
9:32
